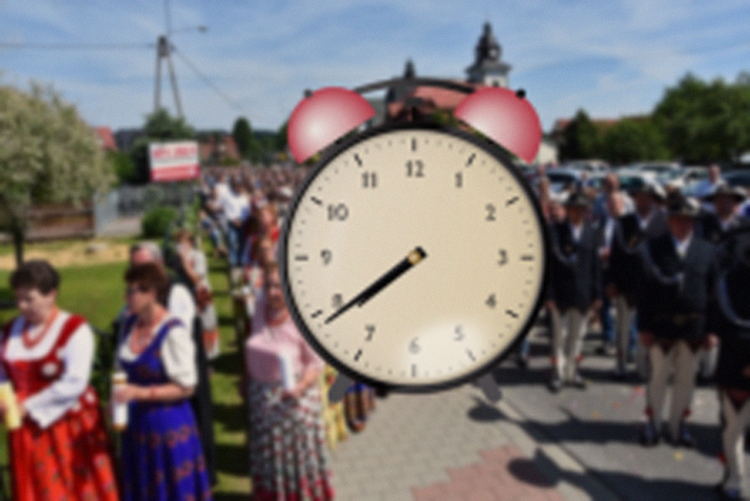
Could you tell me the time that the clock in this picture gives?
7:39
